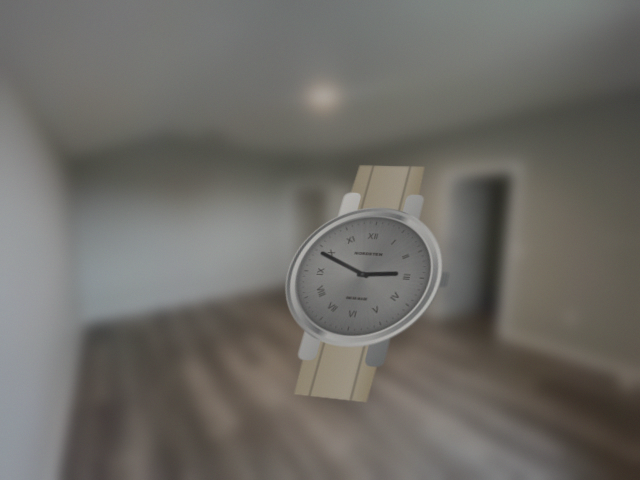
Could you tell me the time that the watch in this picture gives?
2:49
